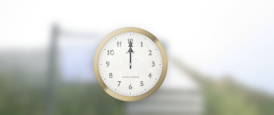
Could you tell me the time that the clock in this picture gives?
12:00
